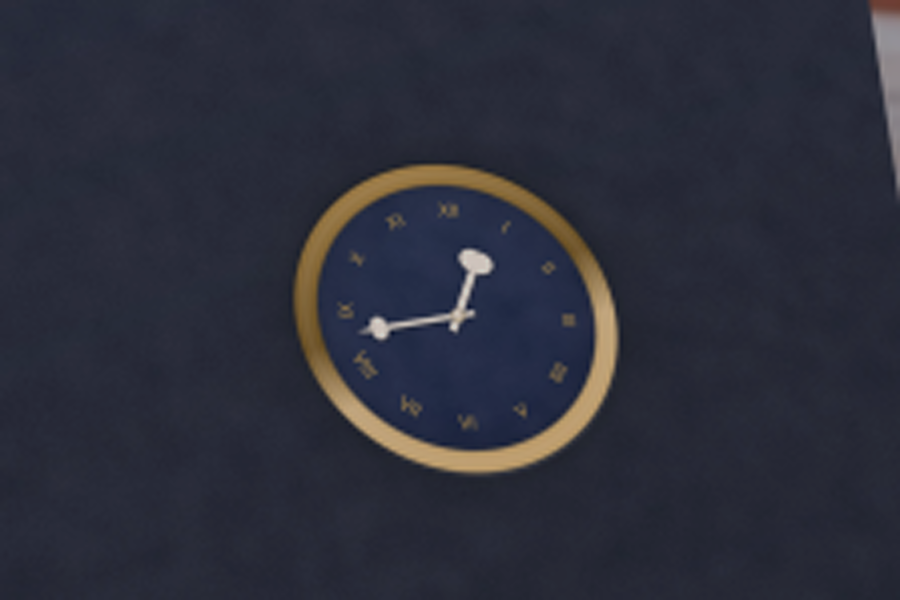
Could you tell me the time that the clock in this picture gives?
12:43
